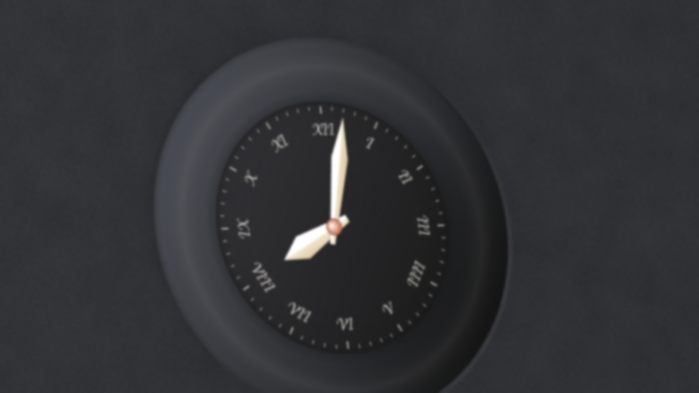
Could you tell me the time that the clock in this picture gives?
8:02
